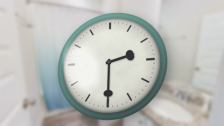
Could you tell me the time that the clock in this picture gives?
2:30
